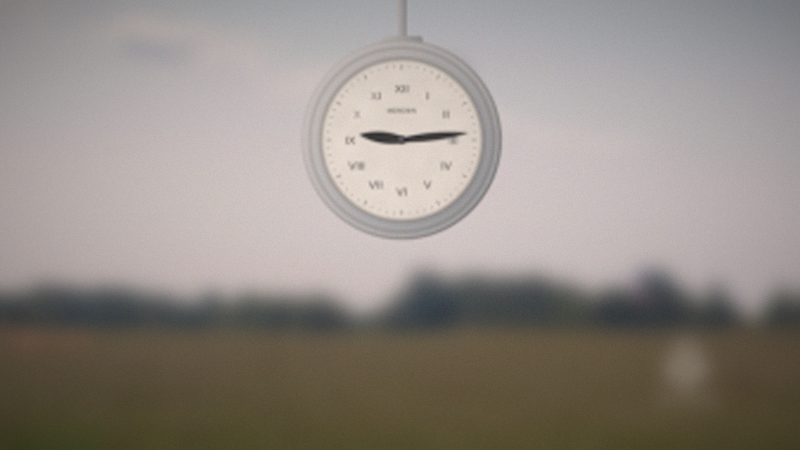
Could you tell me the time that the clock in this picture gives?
9:14
